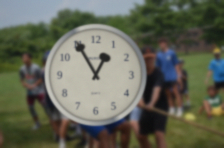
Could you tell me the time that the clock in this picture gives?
12:55
